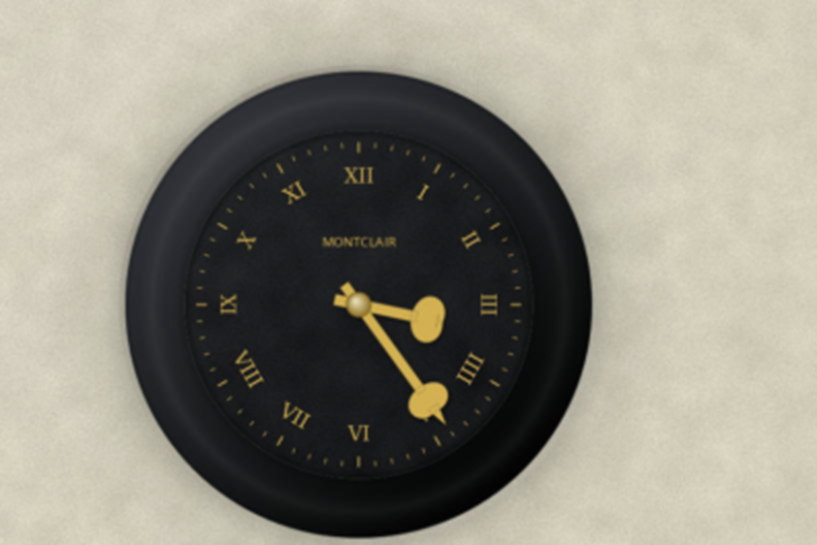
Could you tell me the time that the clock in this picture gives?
3:24
